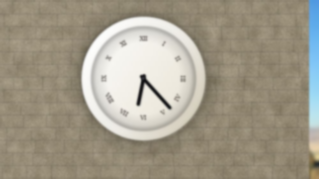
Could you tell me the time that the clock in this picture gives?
6:23
